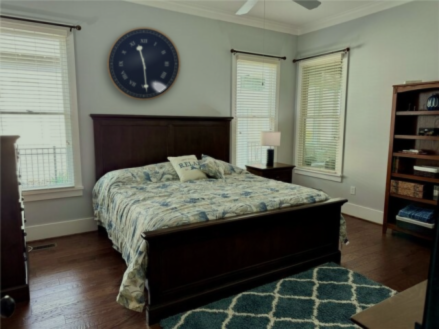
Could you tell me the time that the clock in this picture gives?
11:29
